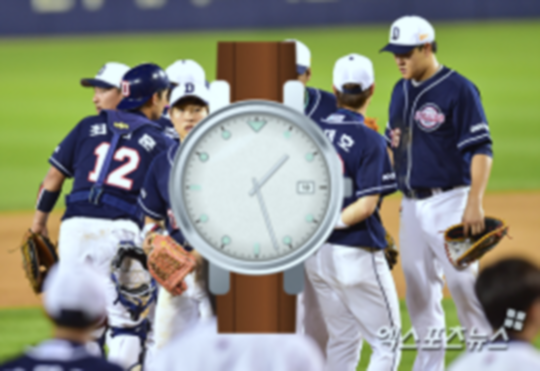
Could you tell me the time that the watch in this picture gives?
1:27
